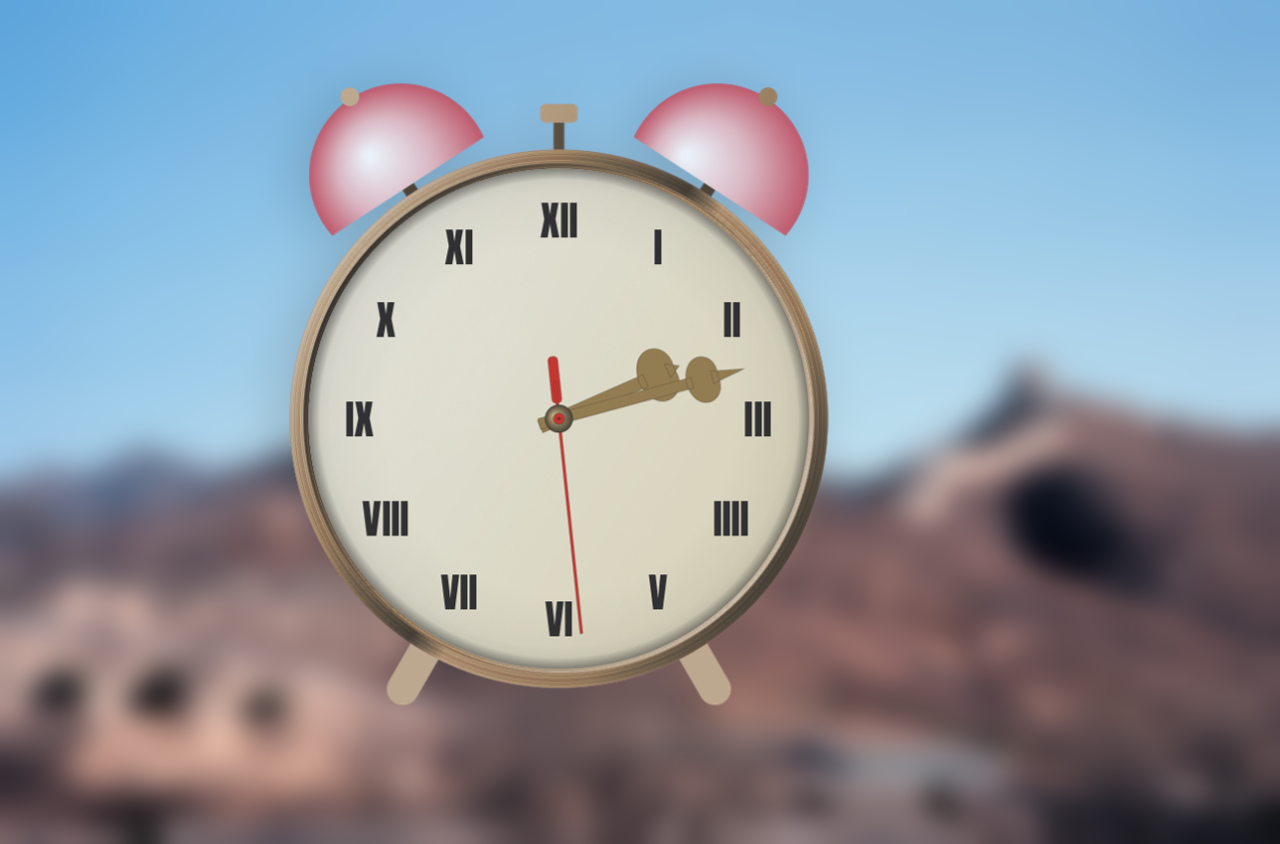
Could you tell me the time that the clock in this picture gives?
2:12:29
